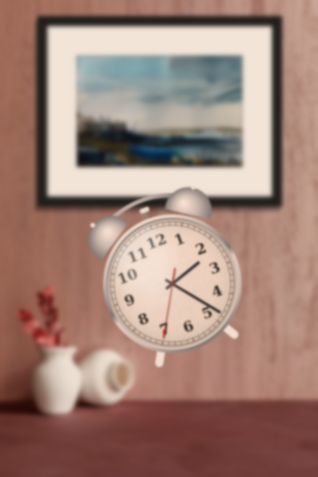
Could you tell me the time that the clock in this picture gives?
2:23:35
